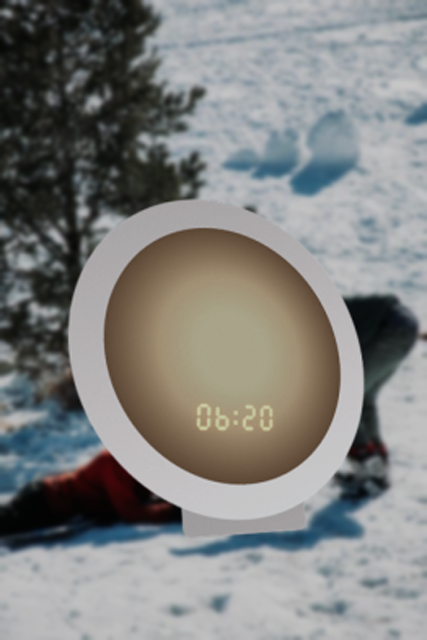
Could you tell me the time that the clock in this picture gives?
6:20
